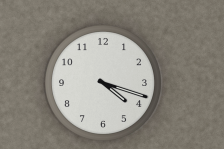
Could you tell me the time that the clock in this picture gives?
4:18
